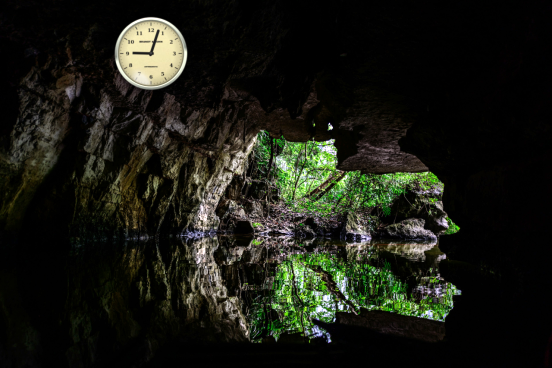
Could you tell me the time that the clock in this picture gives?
9:03
